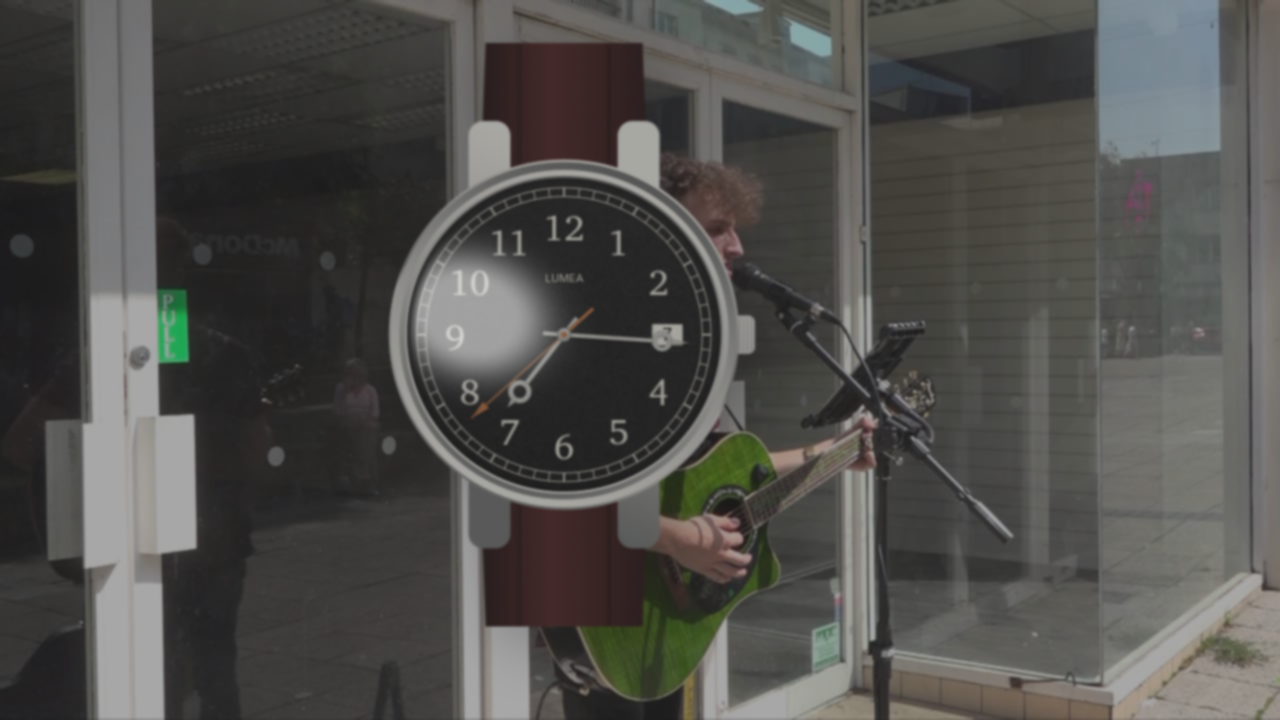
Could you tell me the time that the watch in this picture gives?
7:15:38
